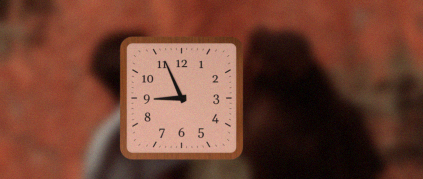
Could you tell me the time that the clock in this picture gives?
8:56
